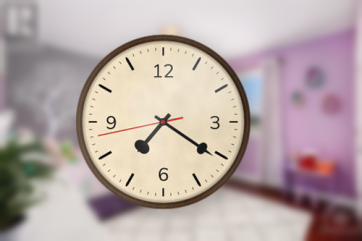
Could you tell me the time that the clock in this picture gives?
7:20:43
